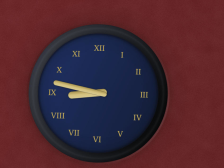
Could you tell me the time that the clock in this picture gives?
8:47
